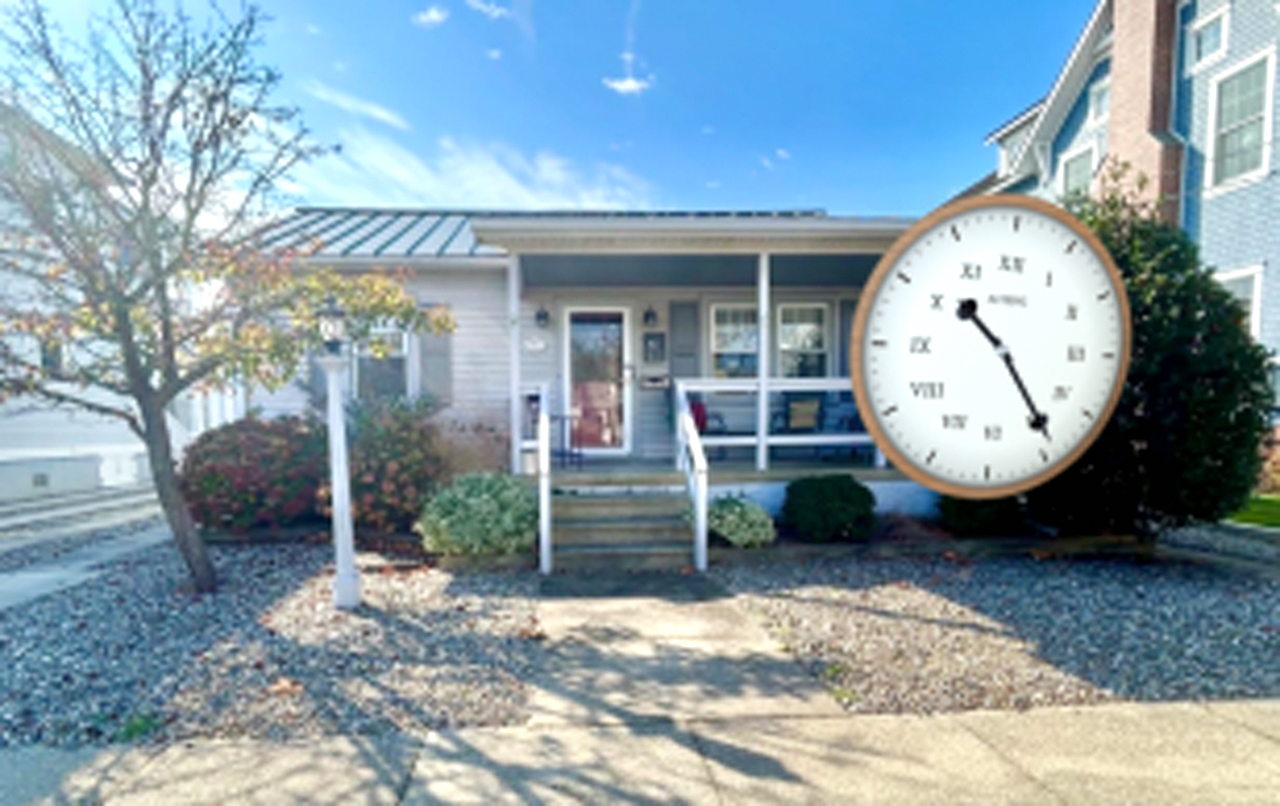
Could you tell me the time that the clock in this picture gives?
10:24
